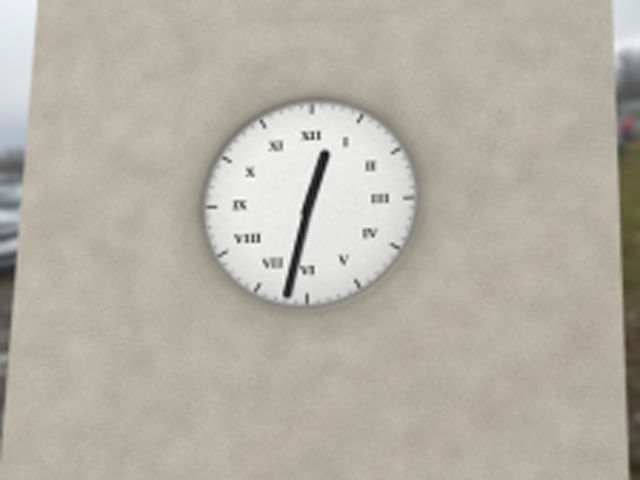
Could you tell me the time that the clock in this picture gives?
12:32
